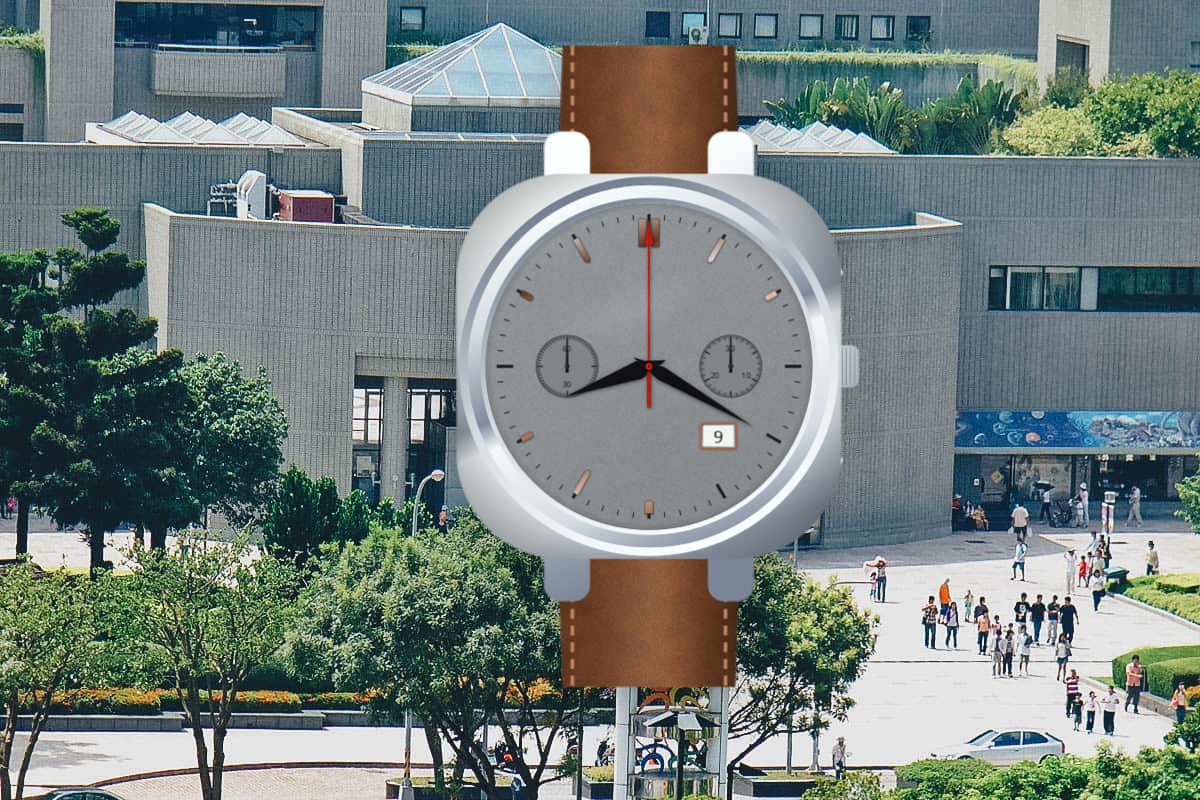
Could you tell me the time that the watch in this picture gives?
8:20
